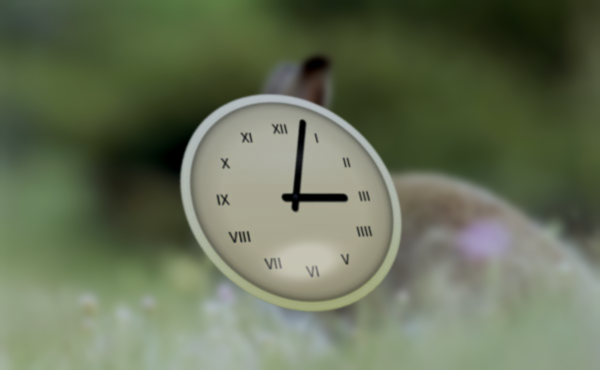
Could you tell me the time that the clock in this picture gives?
3:03
